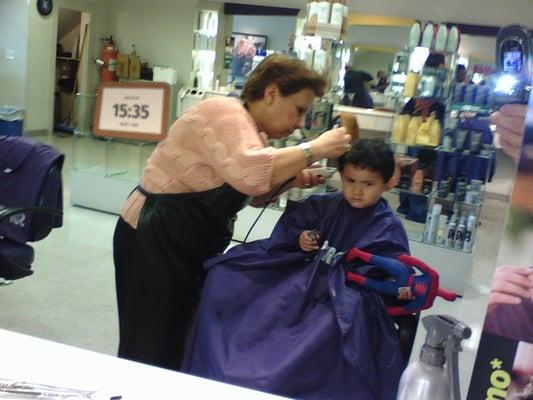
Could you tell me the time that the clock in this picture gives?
15:35
